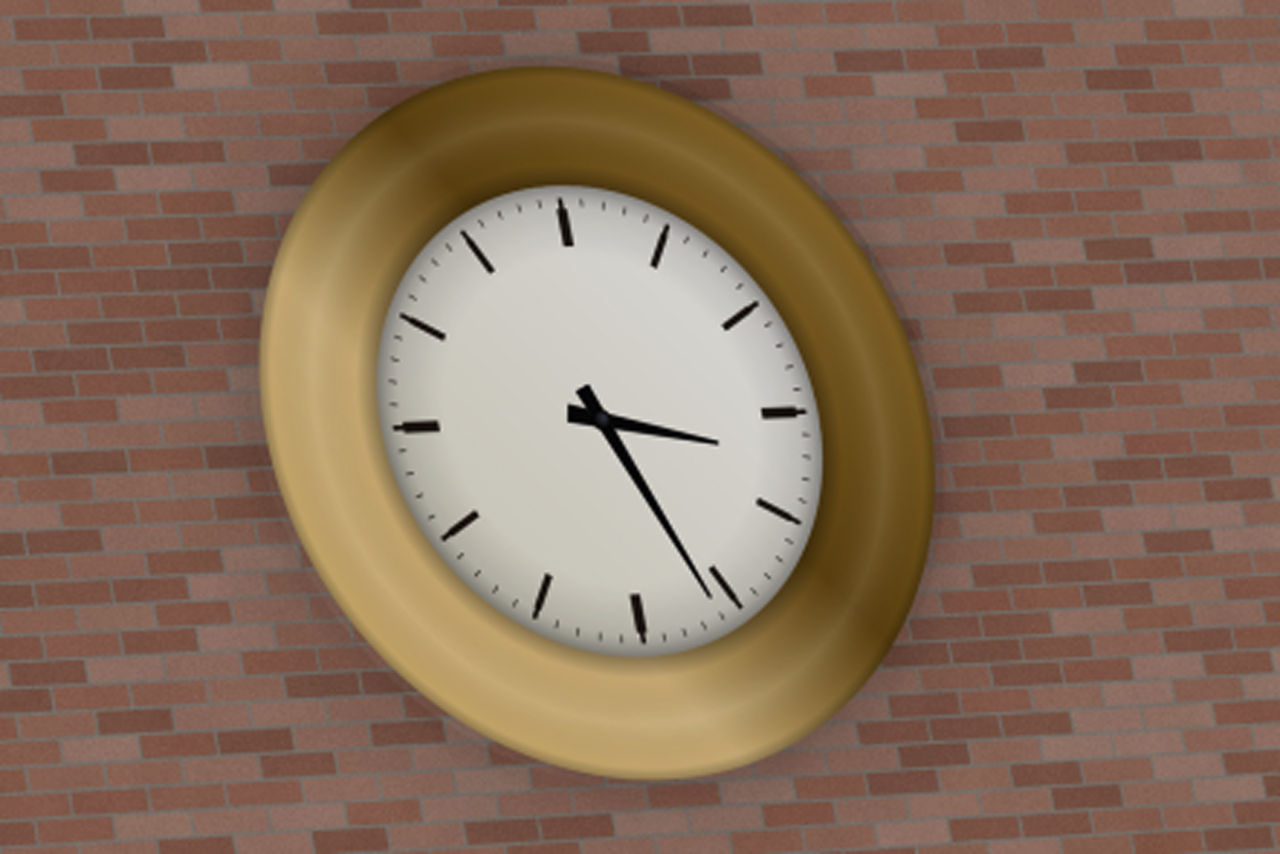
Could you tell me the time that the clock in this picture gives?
3:26
